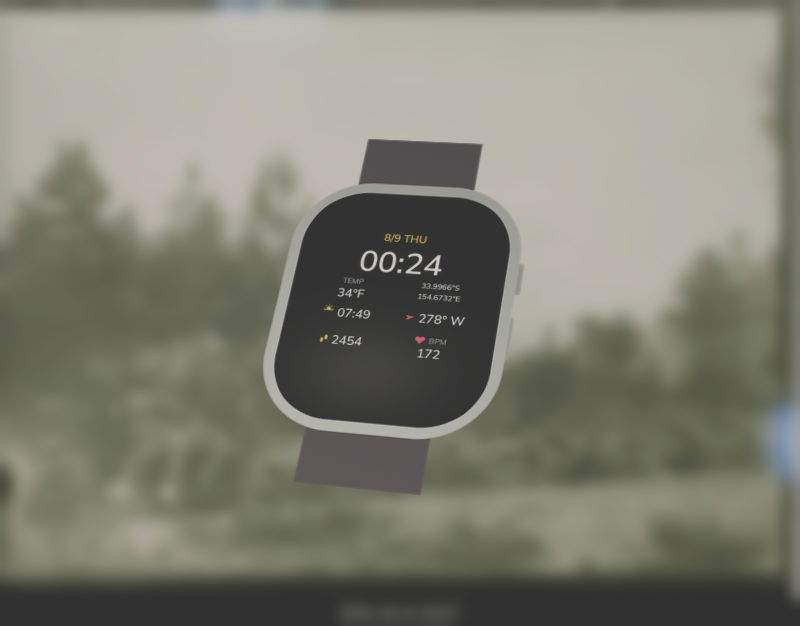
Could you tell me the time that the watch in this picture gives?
0:24
